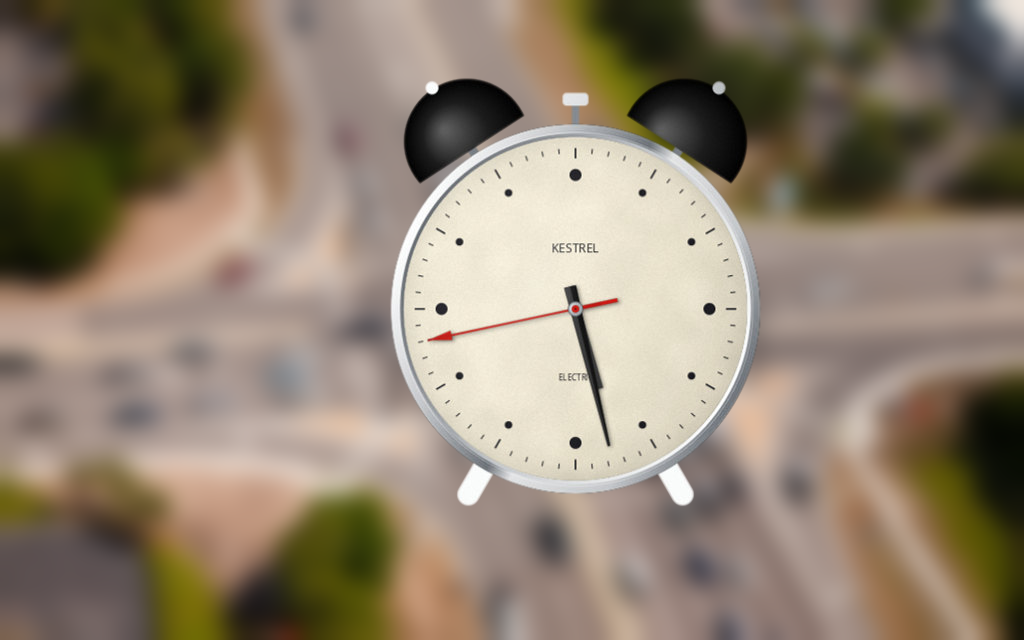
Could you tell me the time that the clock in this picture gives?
5:27:43
